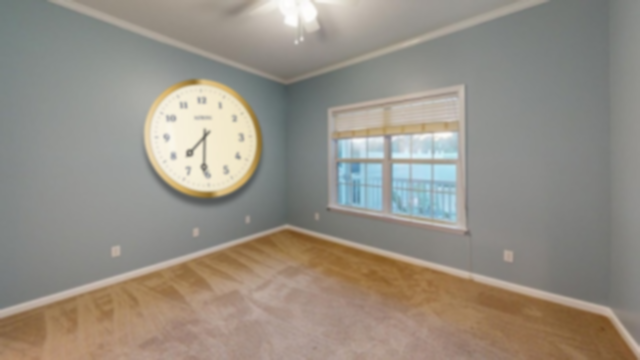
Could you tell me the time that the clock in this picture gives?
7:31
